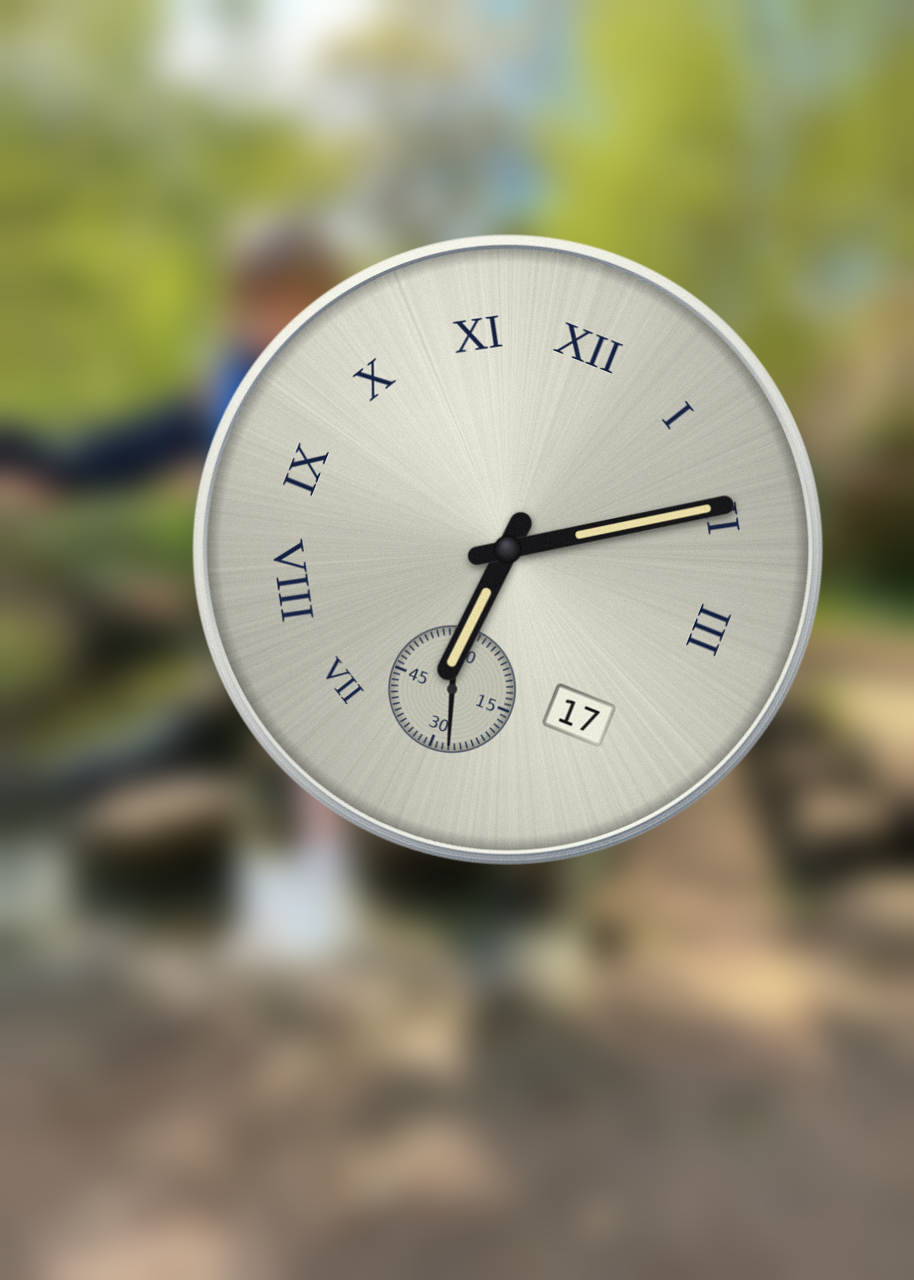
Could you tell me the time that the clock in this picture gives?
6:09:27
